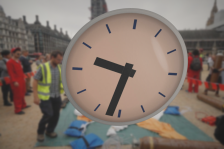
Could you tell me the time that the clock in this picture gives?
9:32
